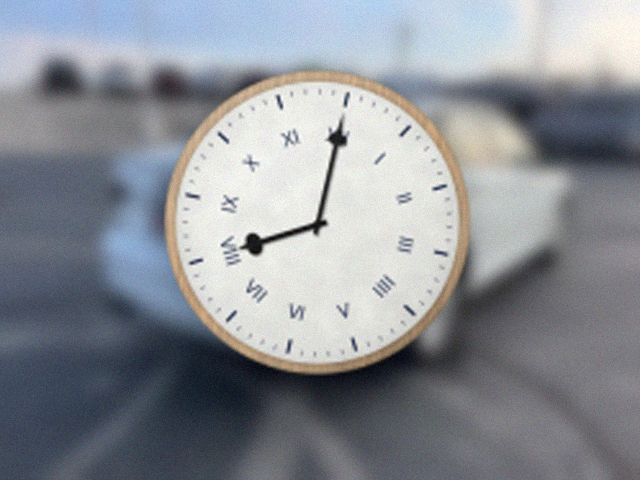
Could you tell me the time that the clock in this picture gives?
8:00
